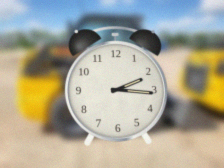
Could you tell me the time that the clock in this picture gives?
2:16
